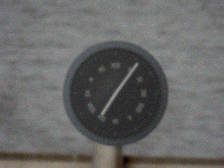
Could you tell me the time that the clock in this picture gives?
7:06
